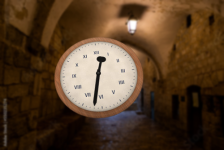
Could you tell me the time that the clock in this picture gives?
12:32
